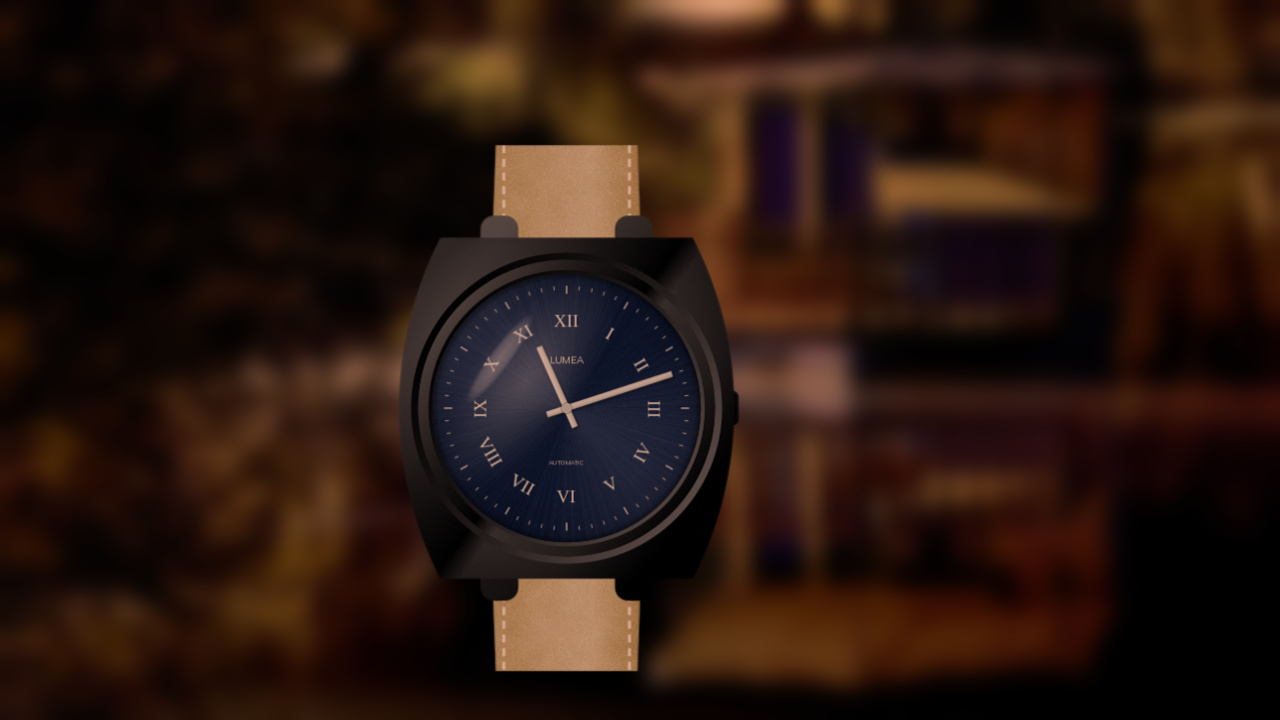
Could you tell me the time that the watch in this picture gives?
11:12
